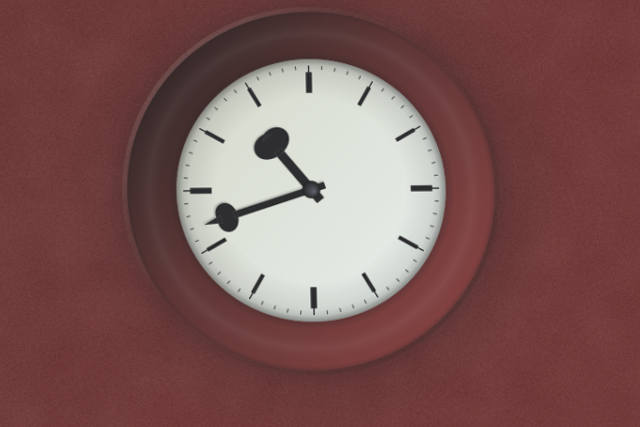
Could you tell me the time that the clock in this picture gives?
10:42
